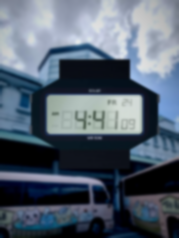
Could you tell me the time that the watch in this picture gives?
4:41
